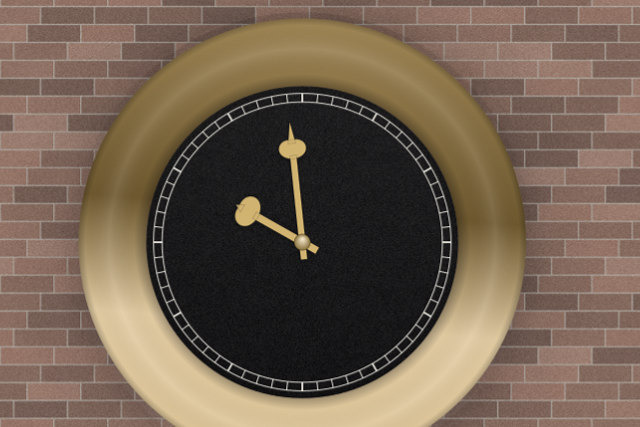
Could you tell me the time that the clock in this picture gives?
9:59
